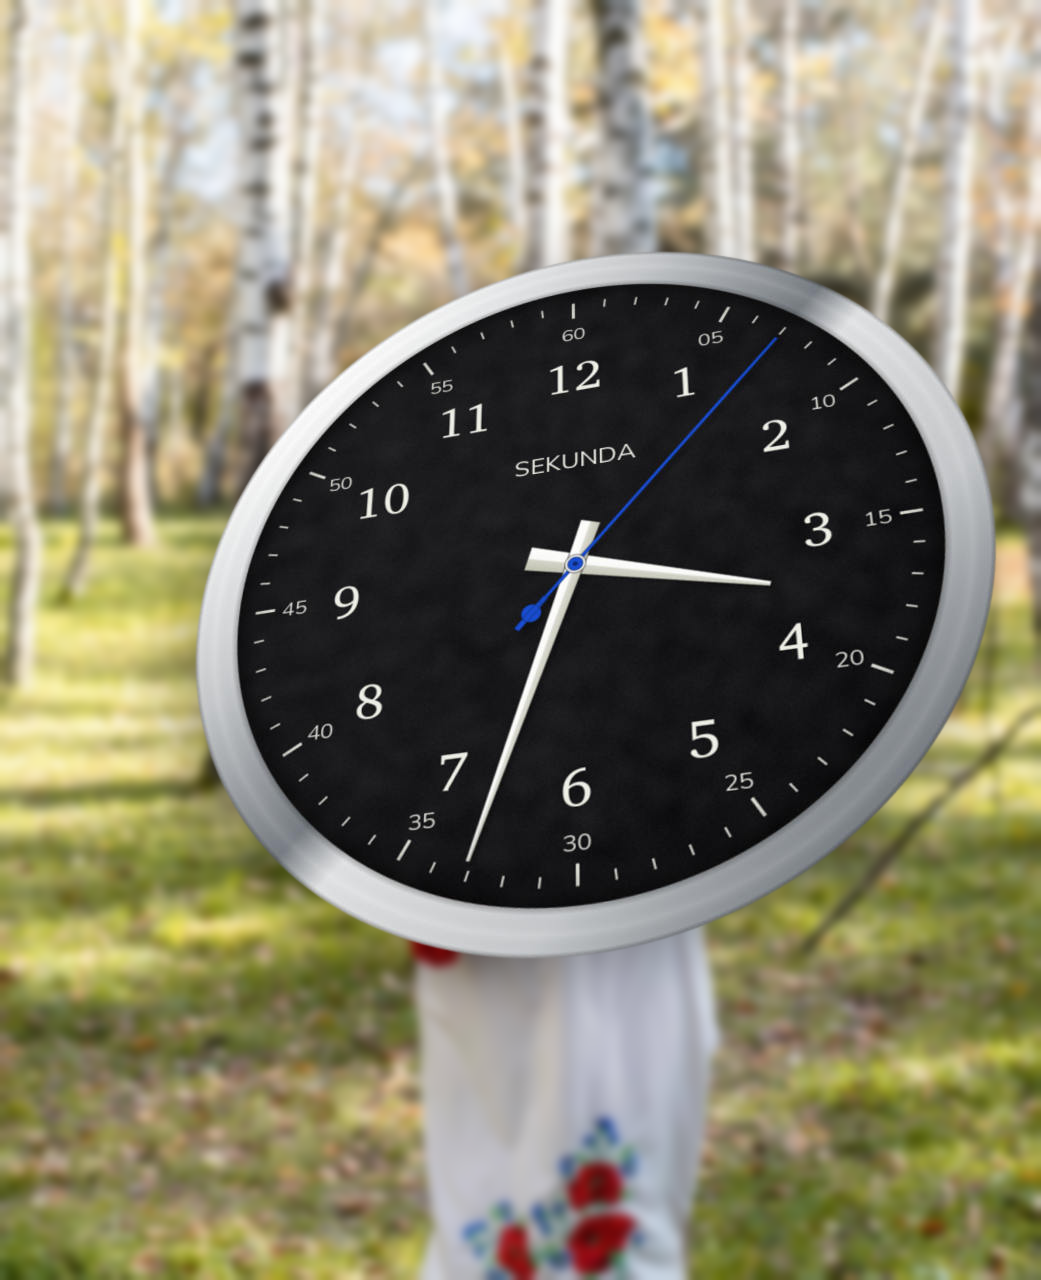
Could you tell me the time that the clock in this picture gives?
3:33:07
